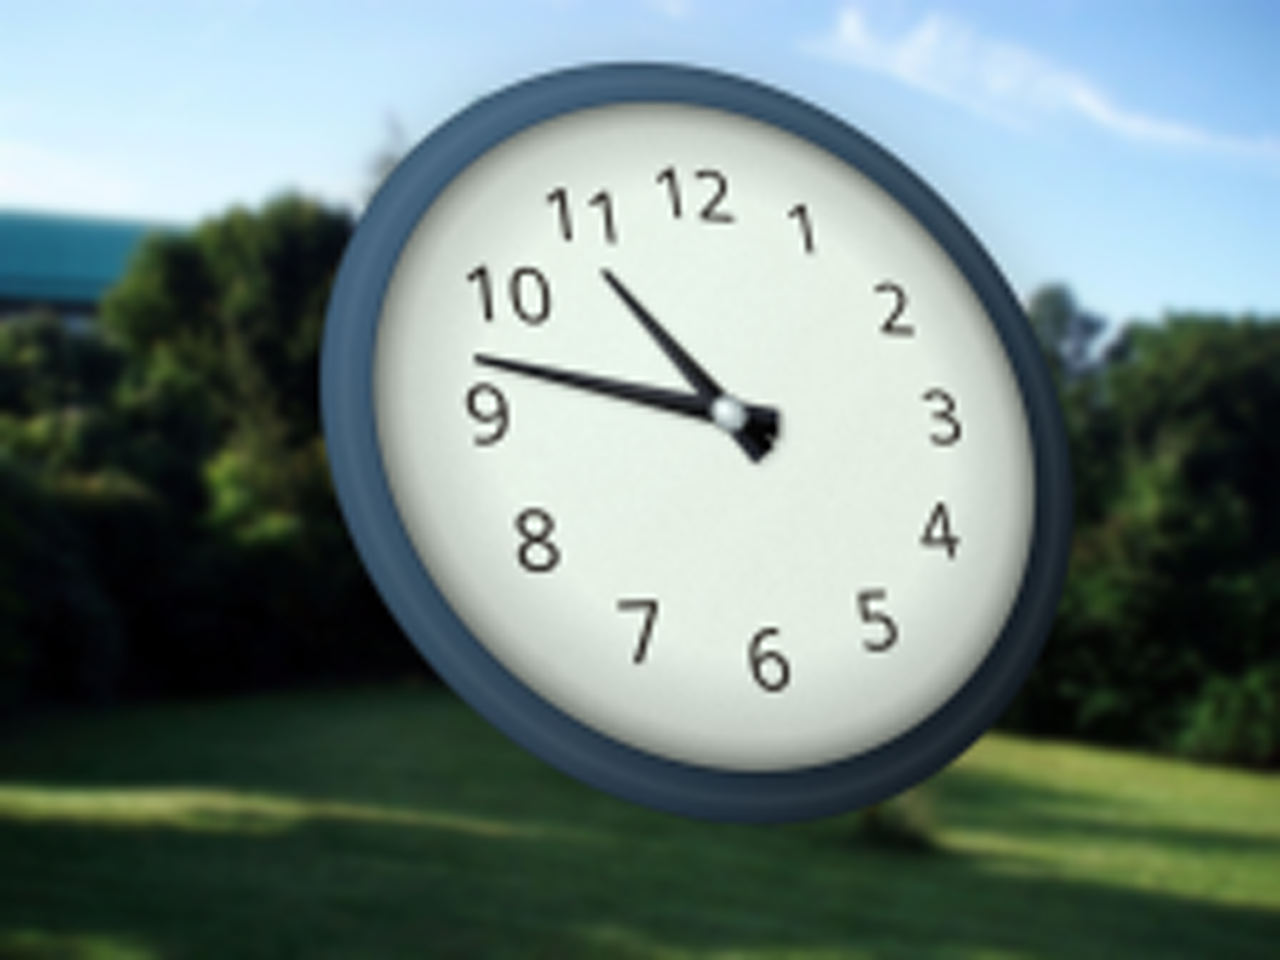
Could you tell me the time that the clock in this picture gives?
10:47
